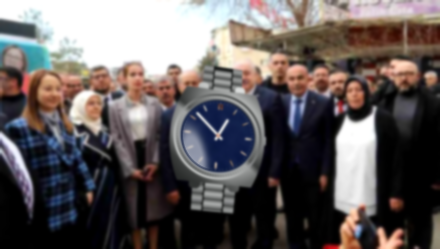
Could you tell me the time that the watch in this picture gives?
12:52
